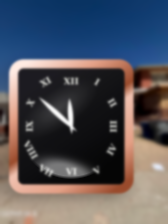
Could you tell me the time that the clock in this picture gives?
11:52
